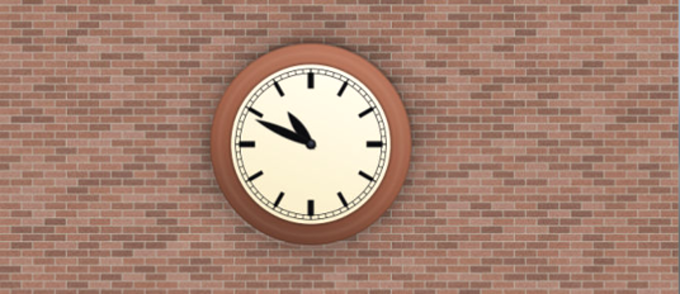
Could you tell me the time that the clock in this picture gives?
10:49
